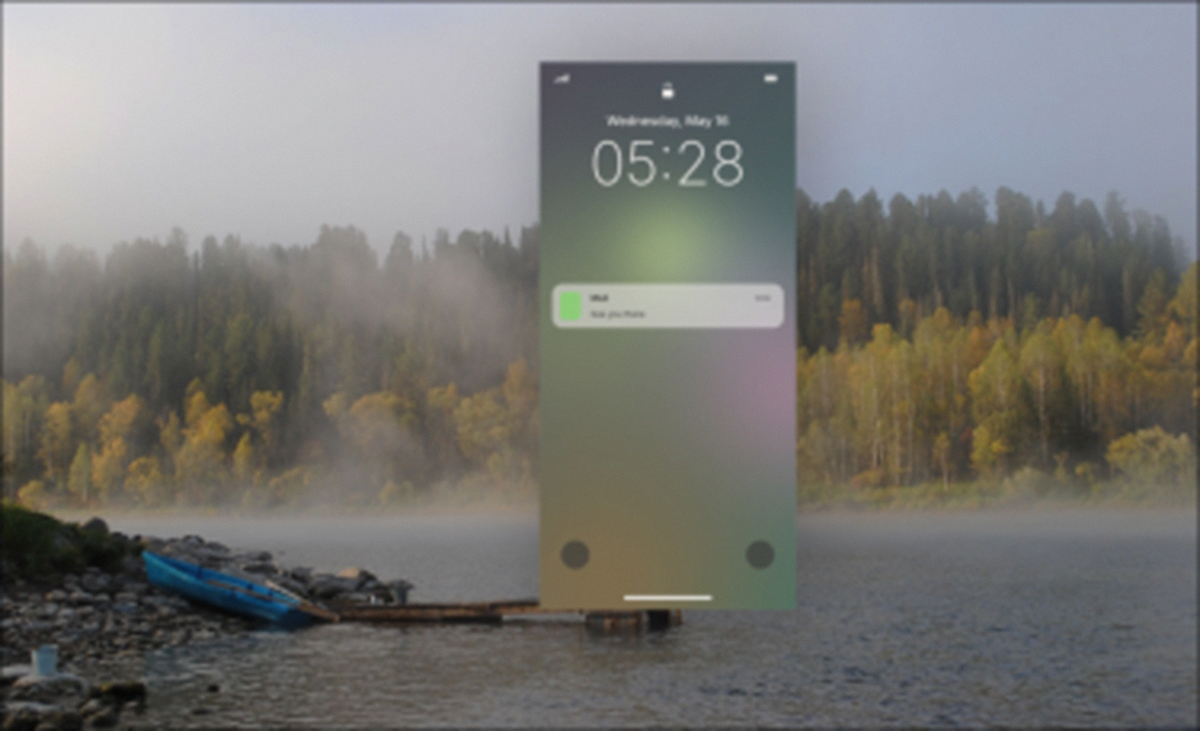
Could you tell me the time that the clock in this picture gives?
5:28
